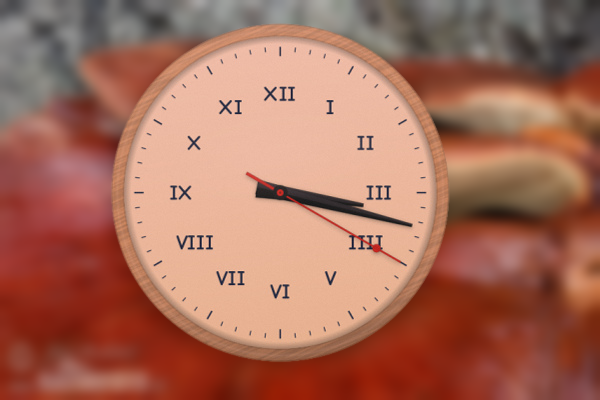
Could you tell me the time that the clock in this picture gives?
3:17:20
